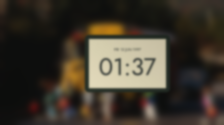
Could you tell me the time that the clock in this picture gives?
1:37
